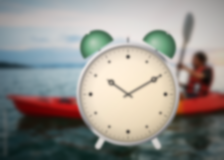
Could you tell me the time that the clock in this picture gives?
10:10
